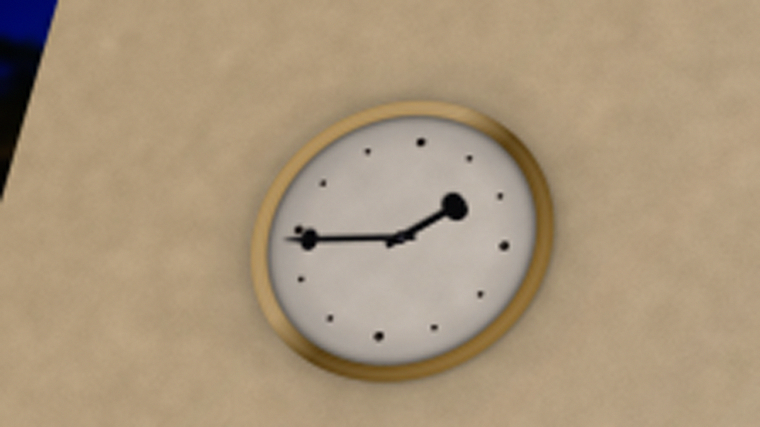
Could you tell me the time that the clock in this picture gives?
1:44
